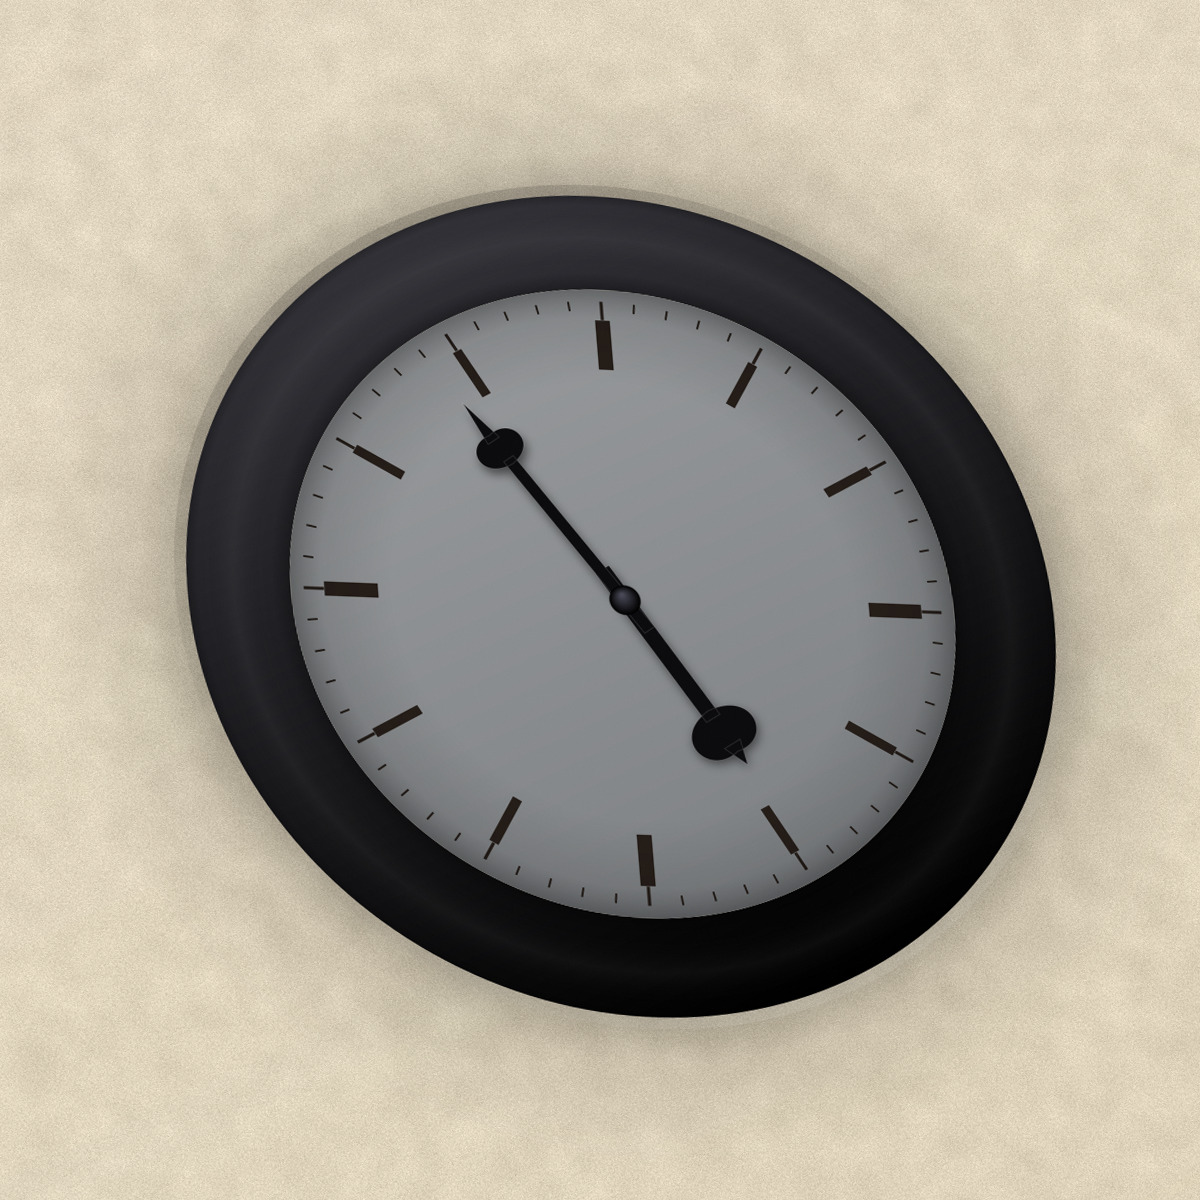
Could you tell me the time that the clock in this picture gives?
4:54
